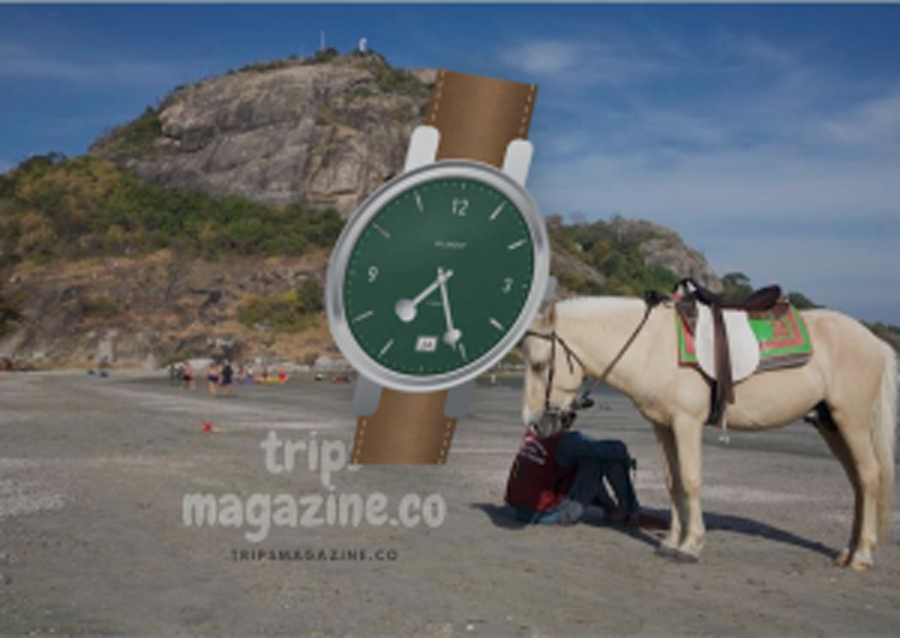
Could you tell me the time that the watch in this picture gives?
7:26
